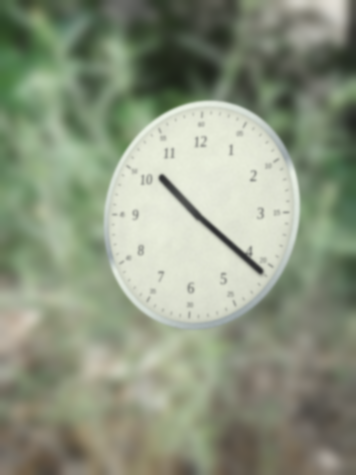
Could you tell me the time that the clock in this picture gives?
10:21
